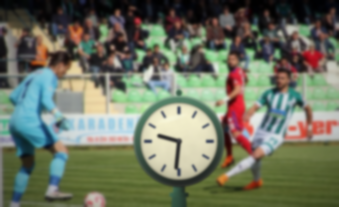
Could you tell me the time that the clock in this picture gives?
9:31
